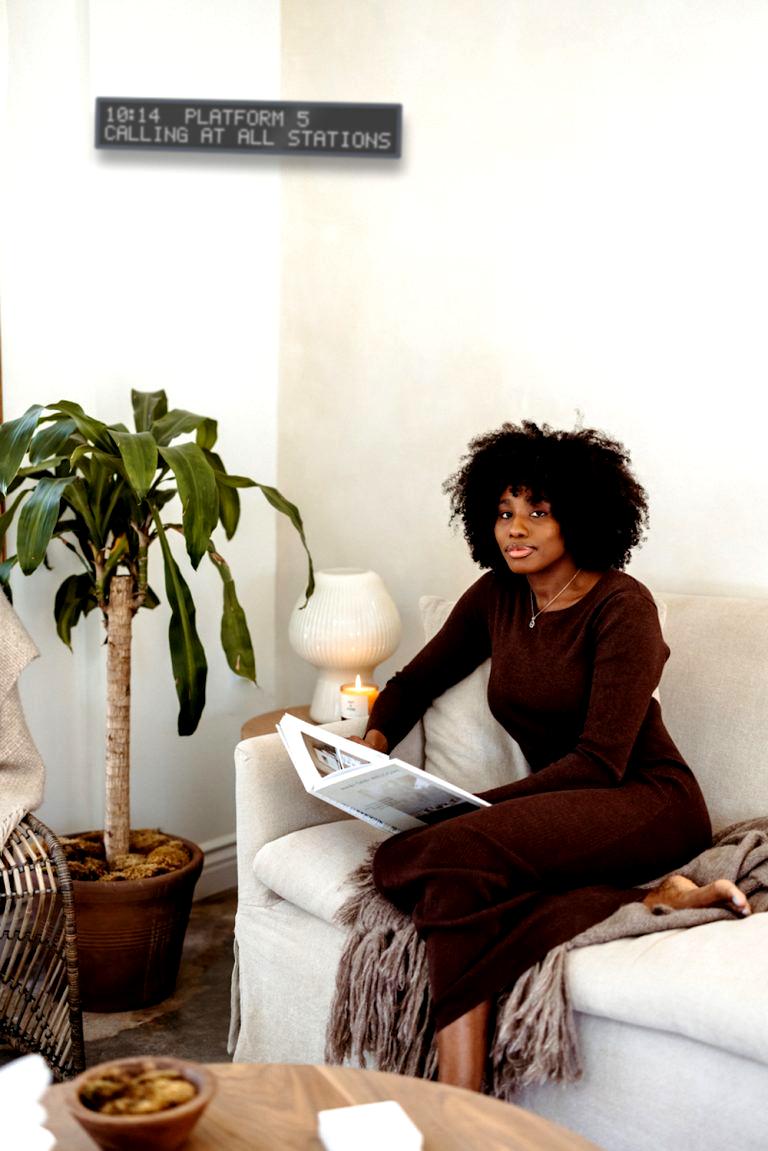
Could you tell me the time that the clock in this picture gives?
10:14
